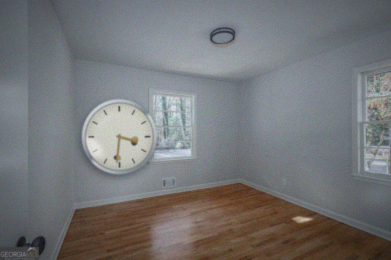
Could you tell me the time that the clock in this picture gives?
3:31
